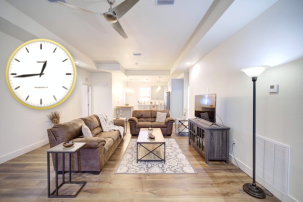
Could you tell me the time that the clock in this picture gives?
12:44
